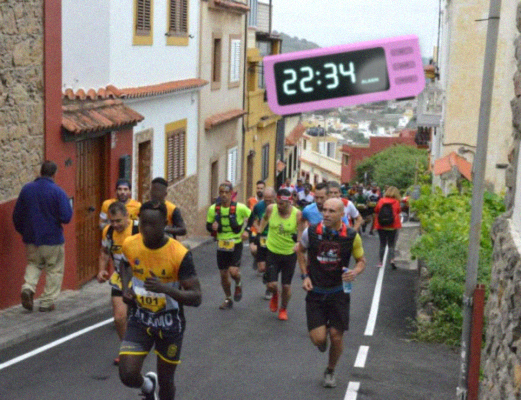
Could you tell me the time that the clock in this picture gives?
22:34
